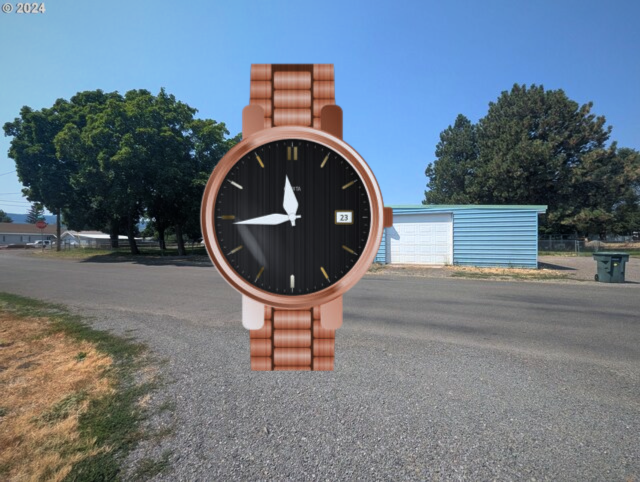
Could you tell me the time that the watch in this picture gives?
11:44
